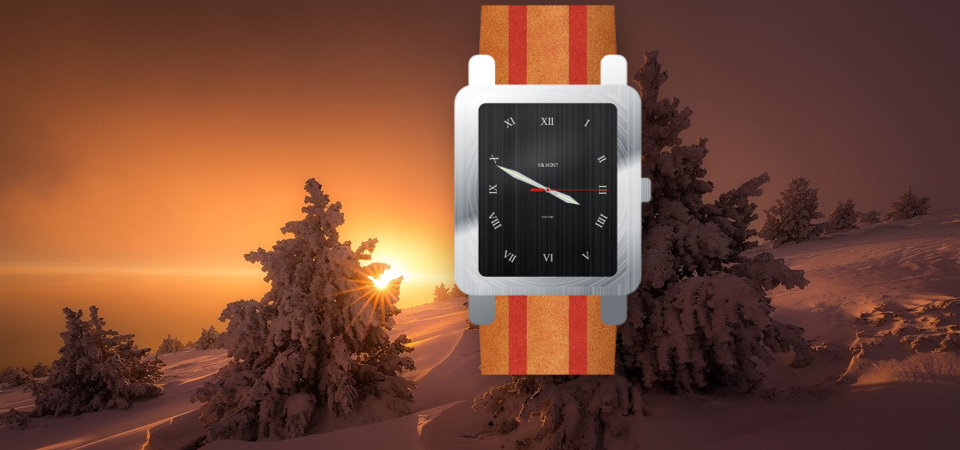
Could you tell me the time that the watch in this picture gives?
3:49:15
